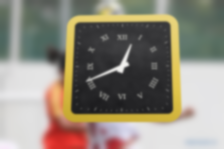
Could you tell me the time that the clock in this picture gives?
12:41
